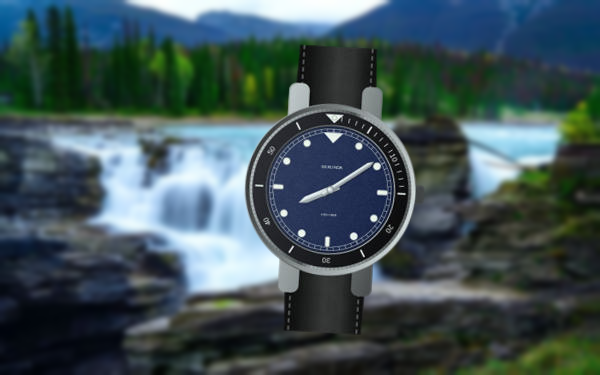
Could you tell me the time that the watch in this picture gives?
8:09
